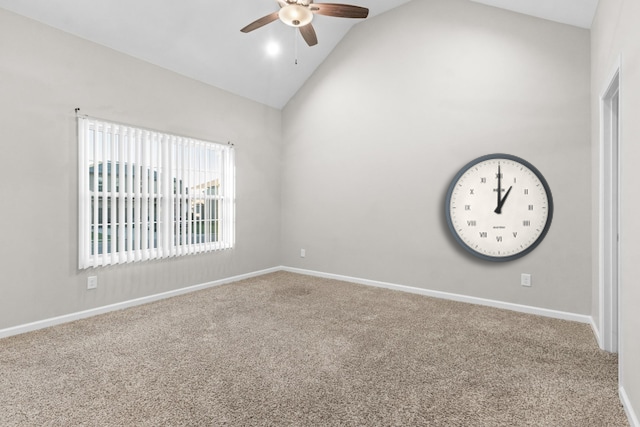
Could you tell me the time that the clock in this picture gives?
1:00
